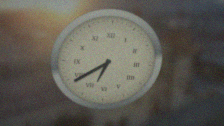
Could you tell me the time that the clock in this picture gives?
6:39
